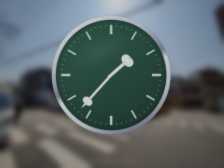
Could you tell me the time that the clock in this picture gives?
1:37
